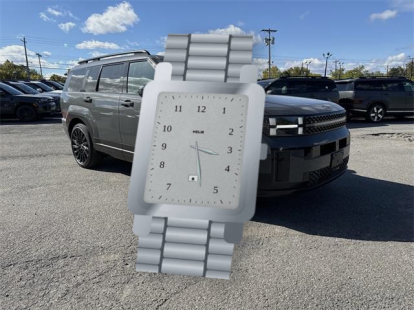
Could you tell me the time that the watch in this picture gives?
3:28
